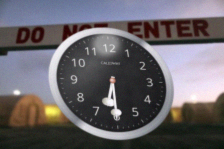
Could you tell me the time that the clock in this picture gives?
6:30
